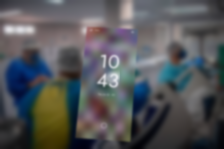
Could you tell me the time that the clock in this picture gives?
10:43
